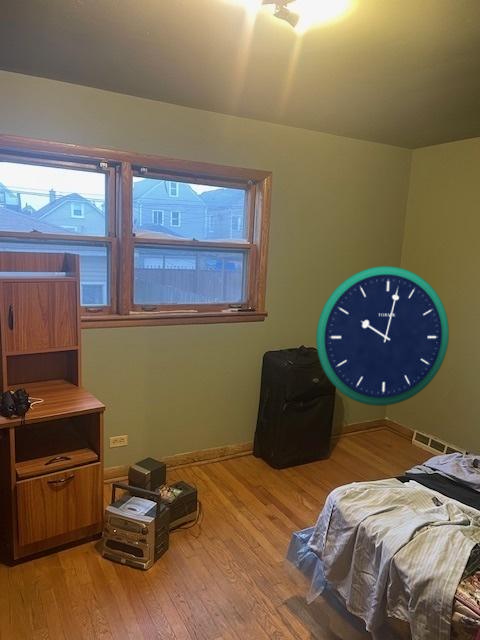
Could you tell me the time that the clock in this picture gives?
10:02
